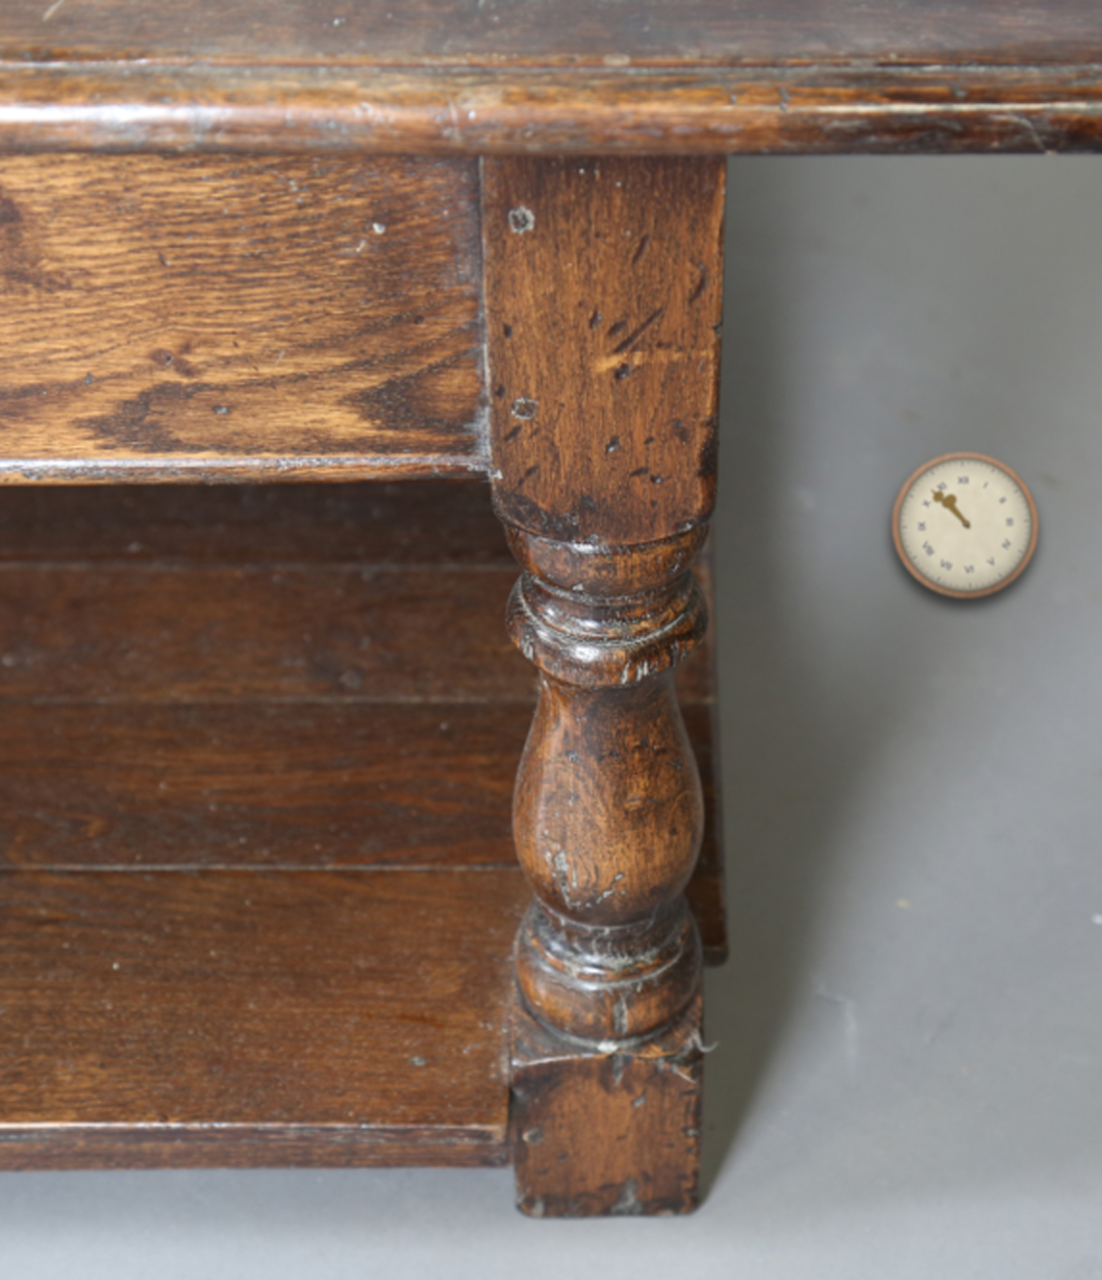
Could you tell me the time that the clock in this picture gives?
10:53
